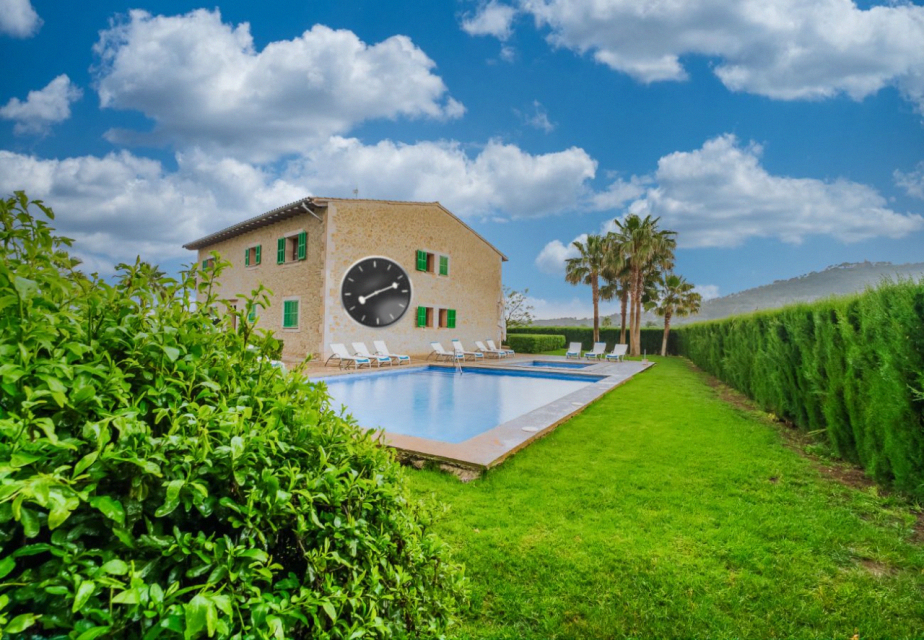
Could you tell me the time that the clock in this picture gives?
8:12
